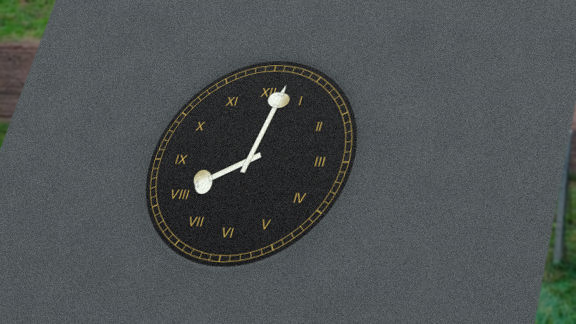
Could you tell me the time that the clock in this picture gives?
8:02
